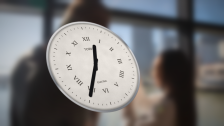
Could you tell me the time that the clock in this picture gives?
12:35
